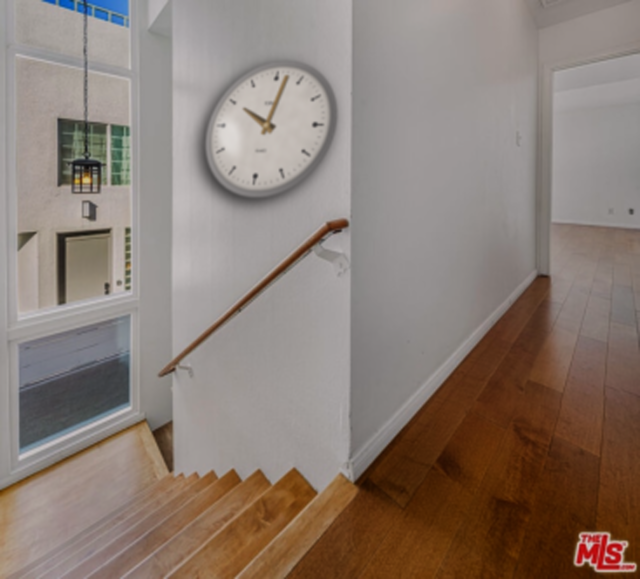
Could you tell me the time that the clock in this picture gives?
10:02
